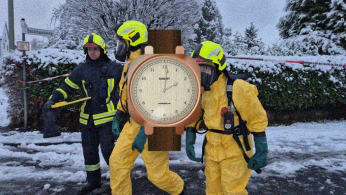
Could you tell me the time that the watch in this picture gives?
2:01
